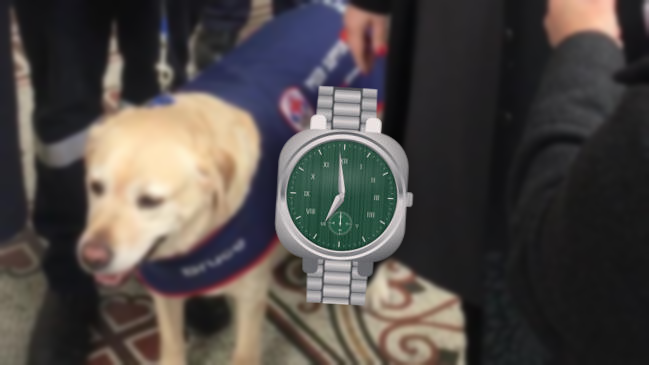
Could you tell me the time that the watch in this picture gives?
6:59
